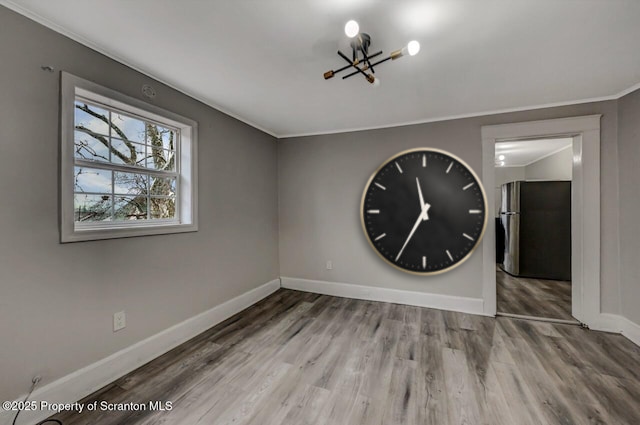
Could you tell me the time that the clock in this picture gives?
11:35
